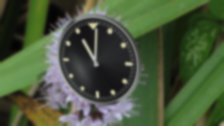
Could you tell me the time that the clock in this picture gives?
11:01
